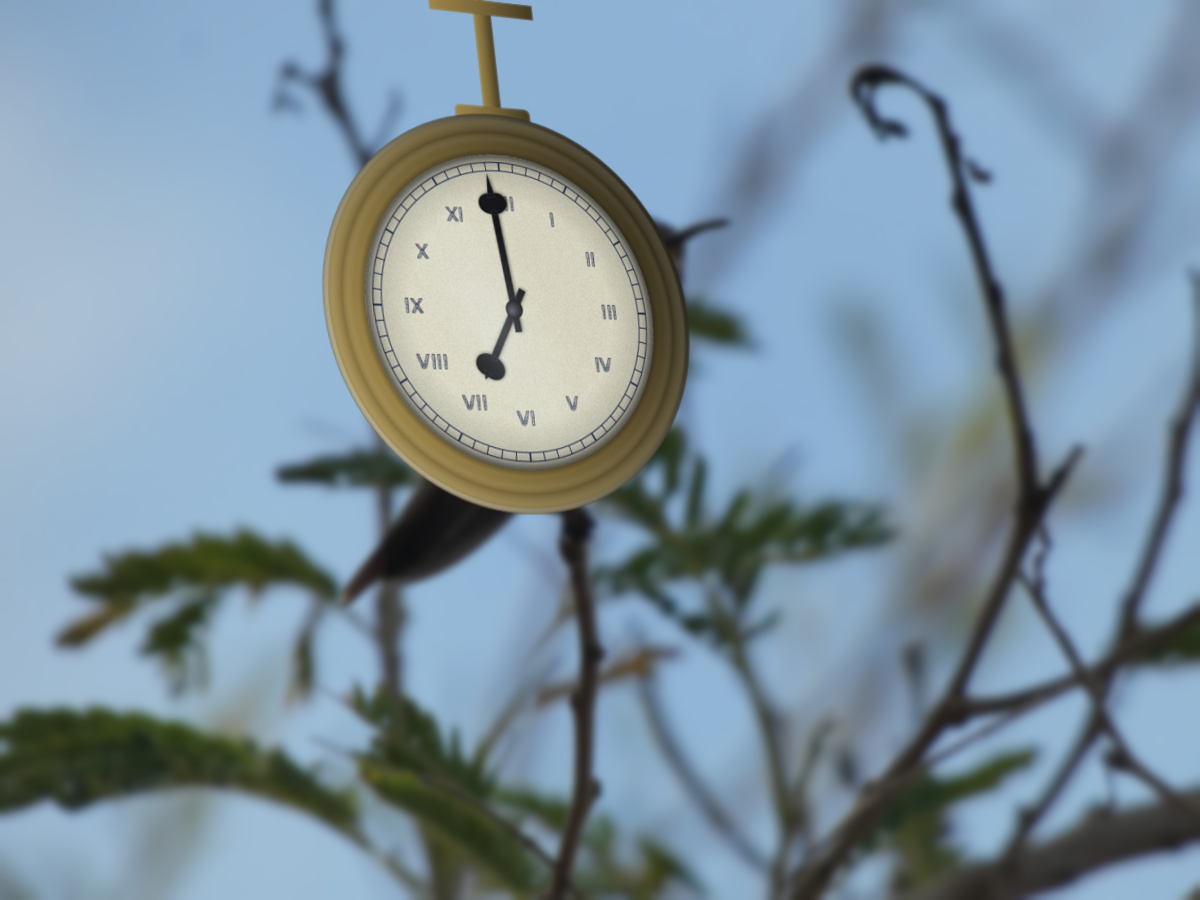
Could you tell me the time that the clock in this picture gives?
6:59
